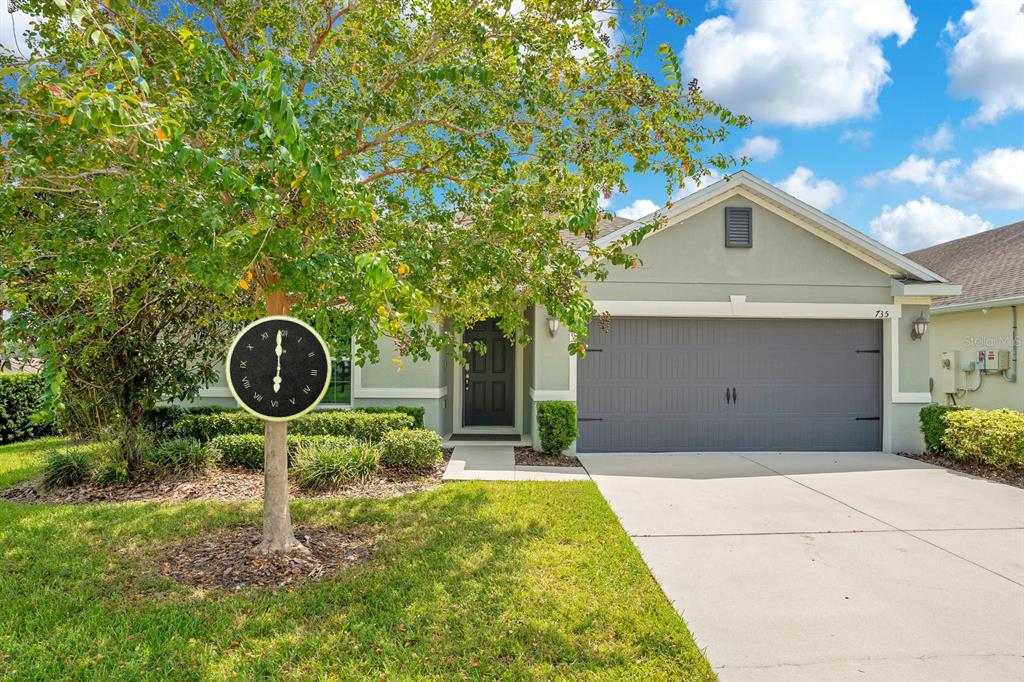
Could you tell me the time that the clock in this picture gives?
5:59
